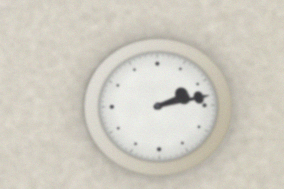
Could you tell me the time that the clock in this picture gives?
2:13
